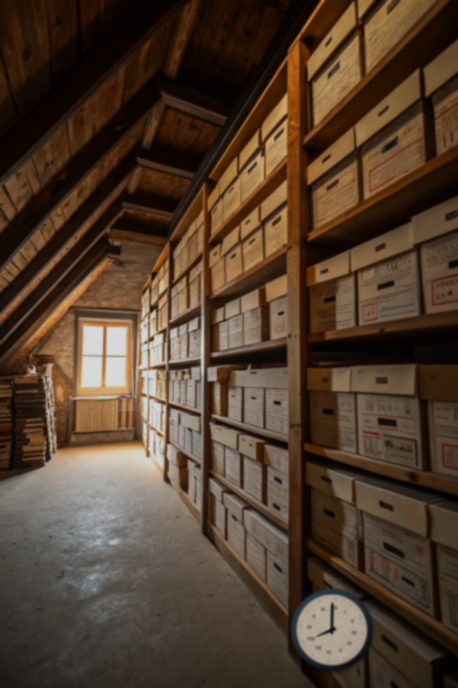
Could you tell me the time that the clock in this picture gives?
7:59
